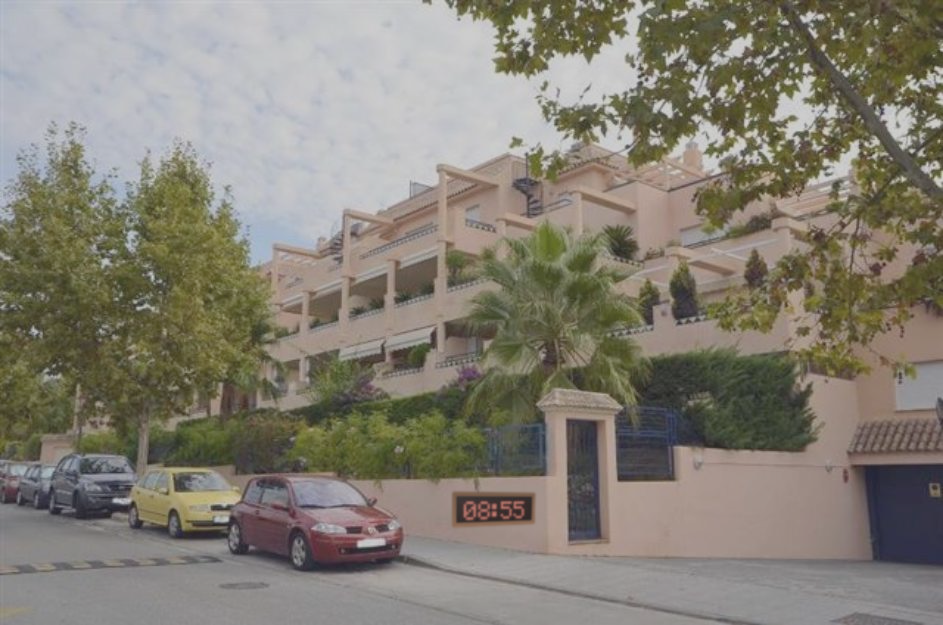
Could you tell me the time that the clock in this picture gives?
8:55
